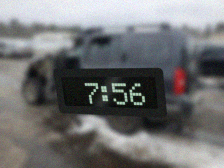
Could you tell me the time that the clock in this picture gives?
7:56
